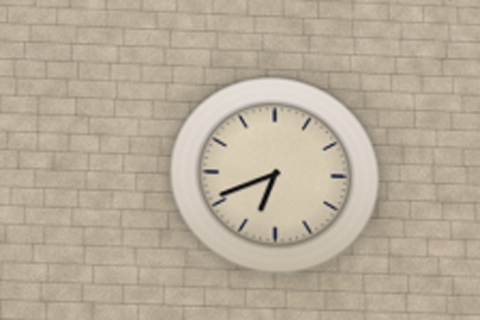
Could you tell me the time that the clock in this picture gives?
6:41
